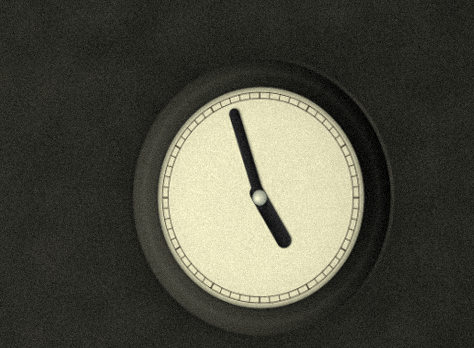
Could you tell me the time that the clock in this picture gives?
4:57
